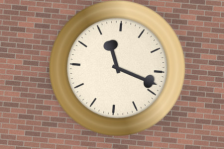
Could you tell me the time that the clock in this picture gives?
11:18
